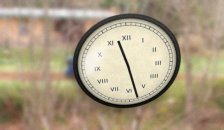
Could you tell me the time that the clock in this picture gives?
11:28
